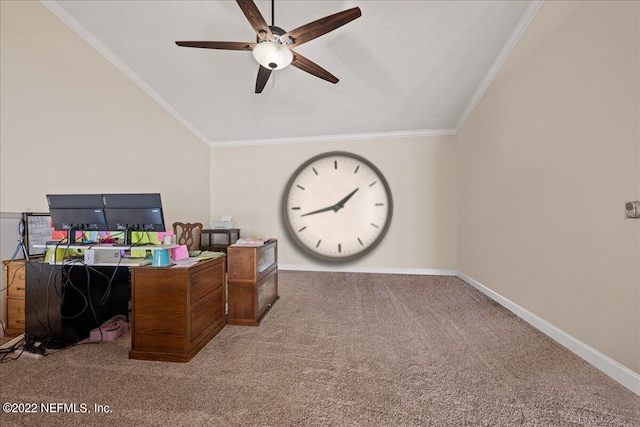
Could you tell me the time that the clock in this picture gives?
1:43
